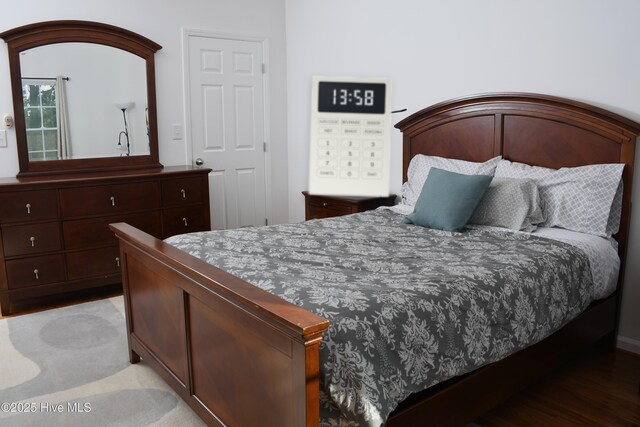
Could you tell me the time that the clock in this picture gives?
13:58
